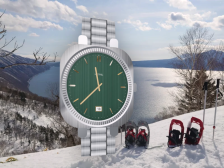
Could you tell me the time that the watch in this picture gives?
11:38
